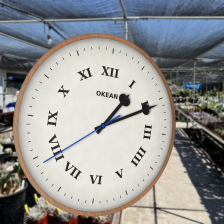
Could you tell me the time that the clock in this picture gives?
1:10:39
